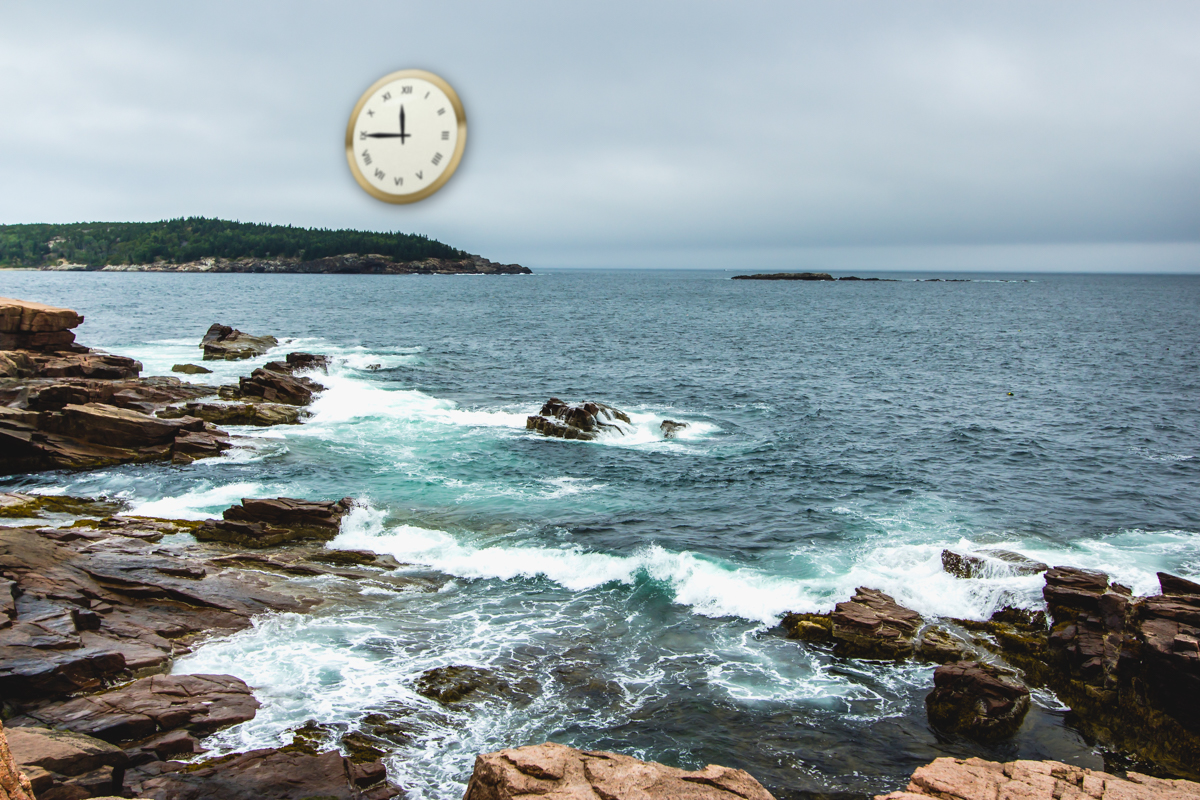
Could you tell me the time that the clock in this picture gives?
11:45
